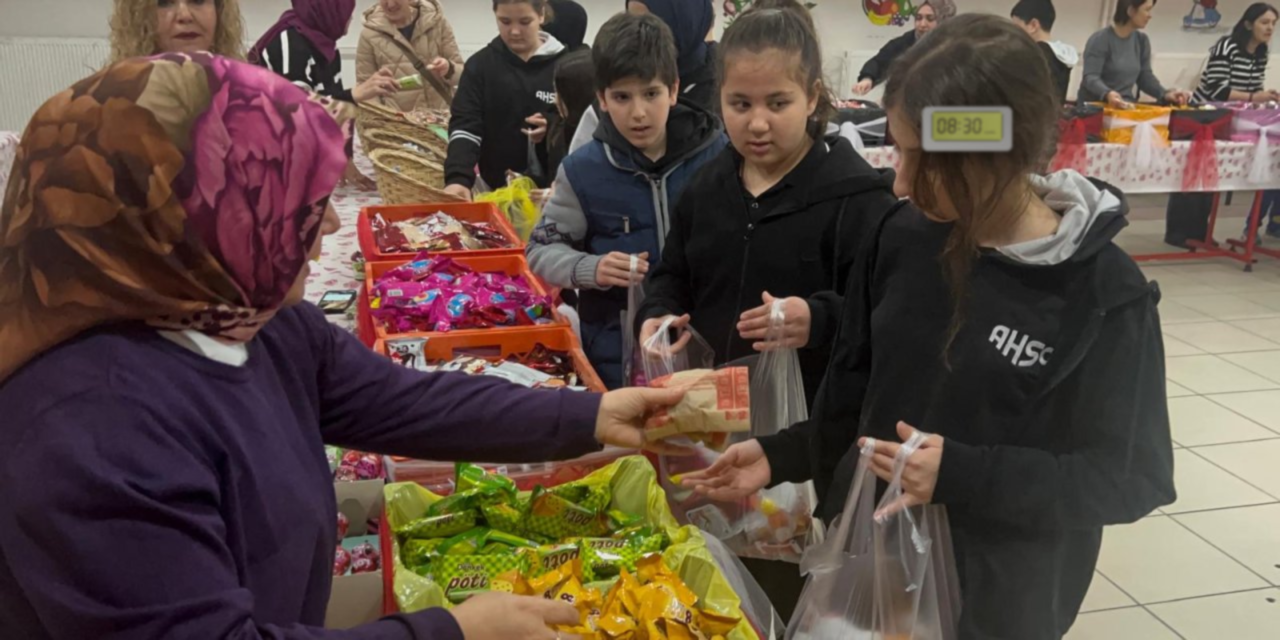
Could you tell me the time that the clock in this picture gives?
8:30
